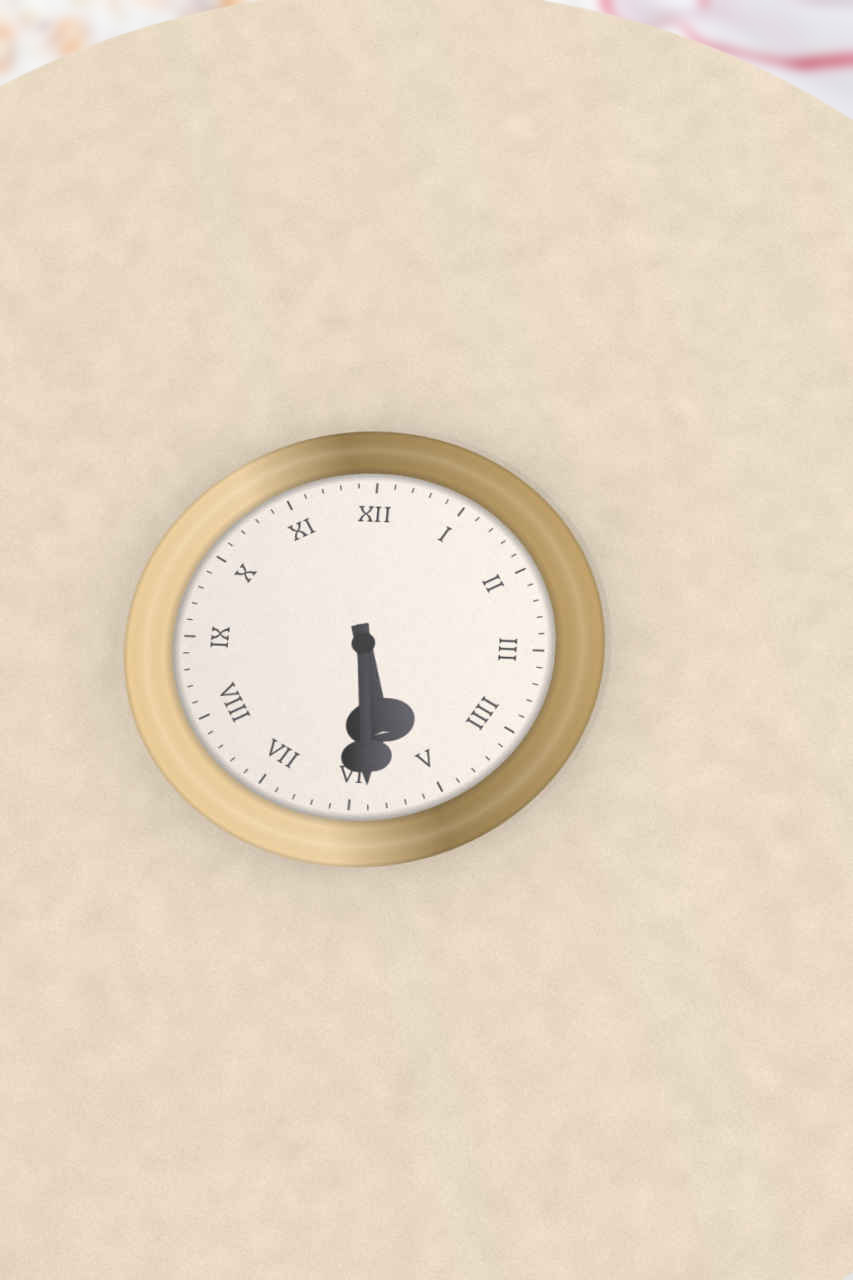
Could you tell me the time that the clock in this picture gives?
5:29
